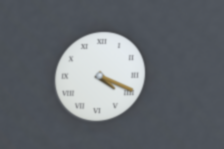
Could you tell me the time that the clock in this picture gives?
4:19
